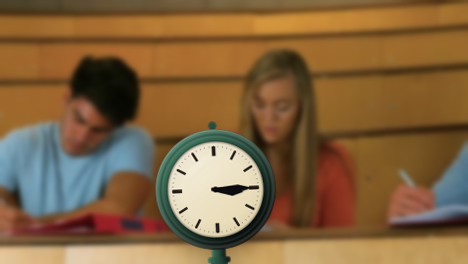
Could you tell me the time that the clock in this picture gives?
3:15
